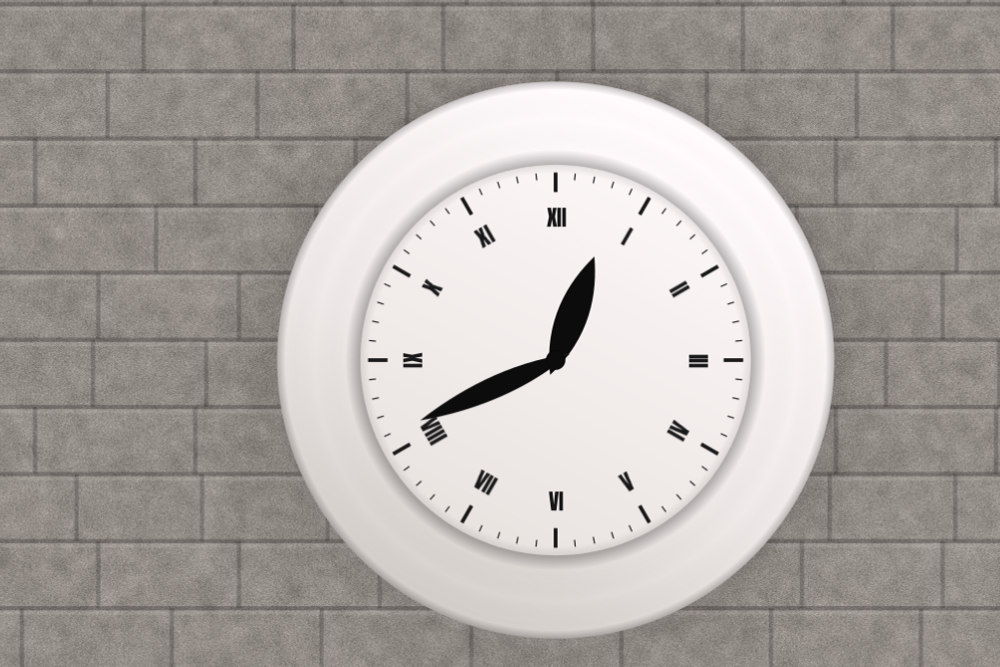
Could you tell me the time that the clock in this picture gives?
12:41
